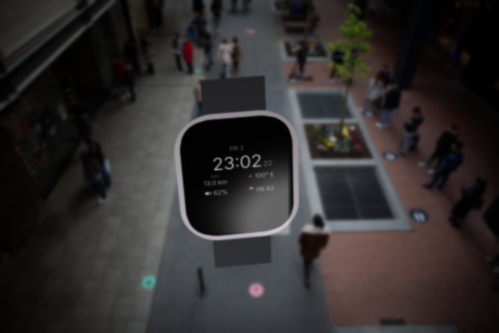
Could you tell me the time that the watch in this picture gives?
23:02
